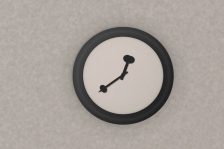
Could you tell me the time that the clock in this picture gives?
12:39
